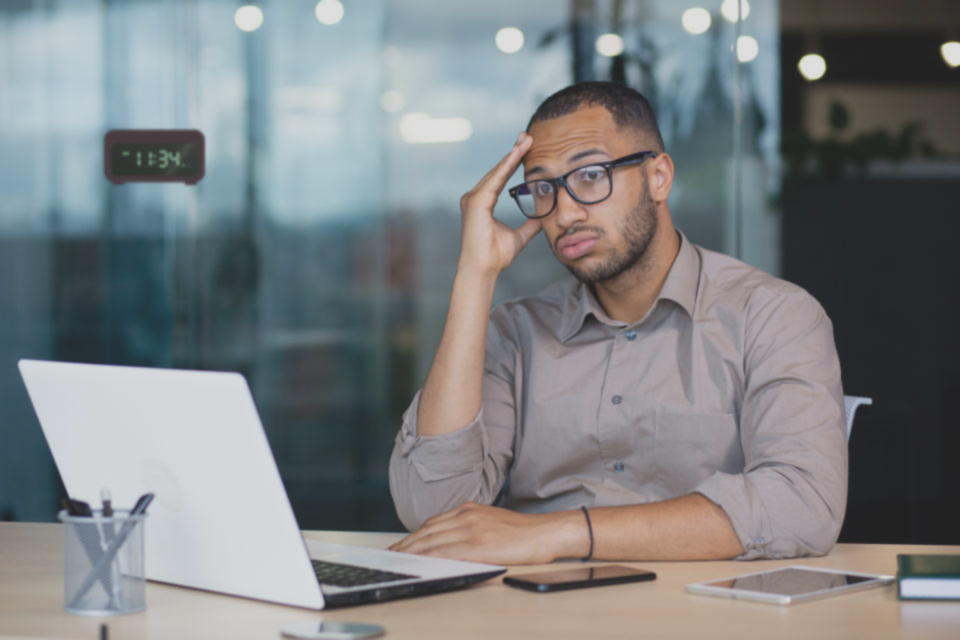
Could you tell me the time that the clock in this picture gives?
11:34
